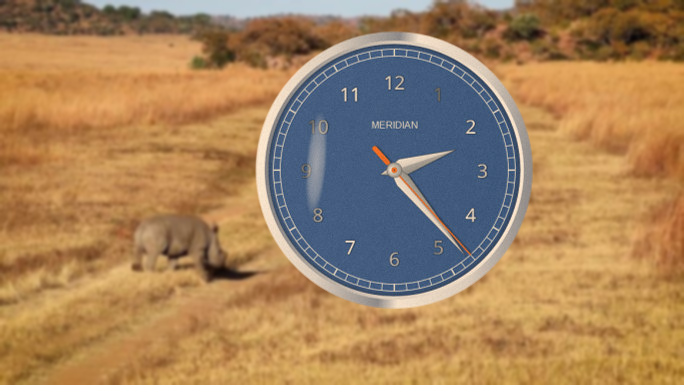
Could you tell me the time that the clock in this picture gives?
2:23:23
